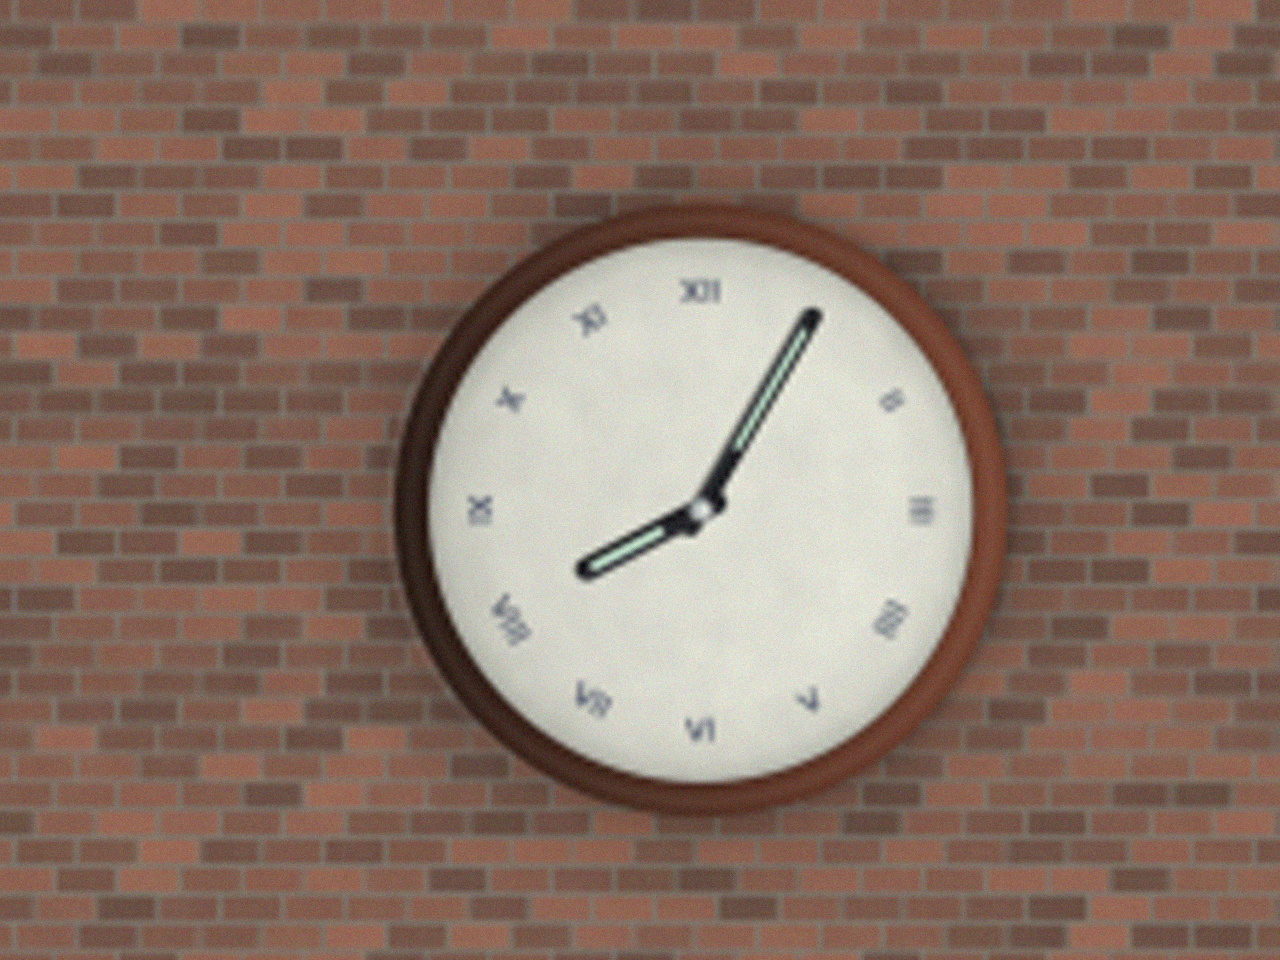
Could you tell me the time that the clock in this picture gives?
8:05
